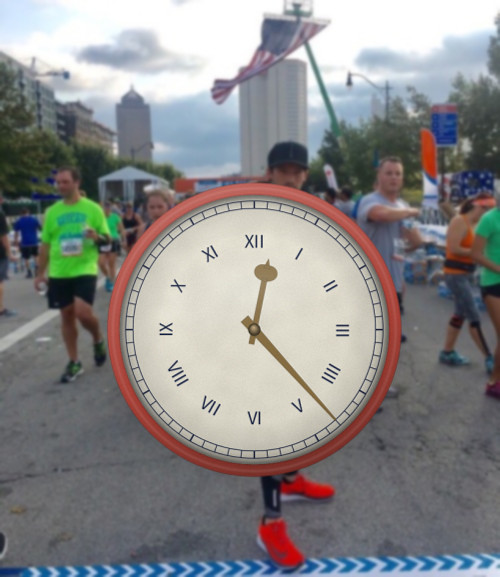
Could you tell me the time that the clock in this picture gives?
12:23
